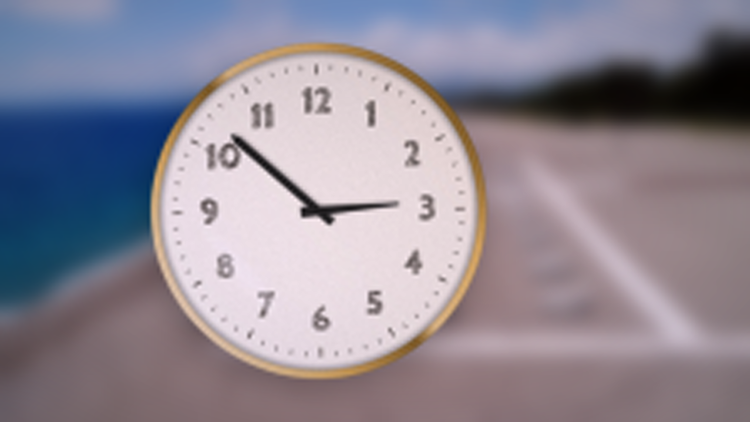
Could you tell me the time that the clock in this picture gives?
2:52
